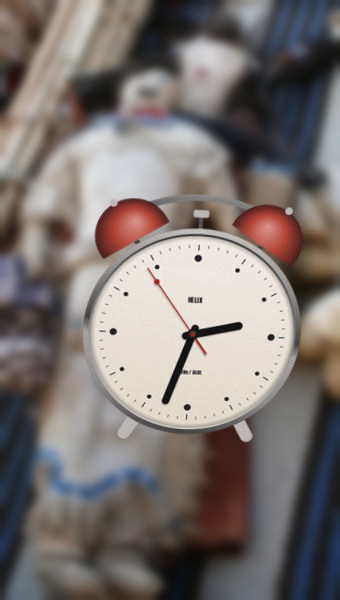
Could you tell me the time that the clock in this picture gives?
2:32:54
